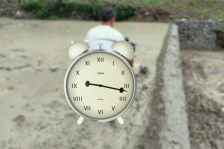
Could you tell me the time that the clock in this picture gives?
9:17
